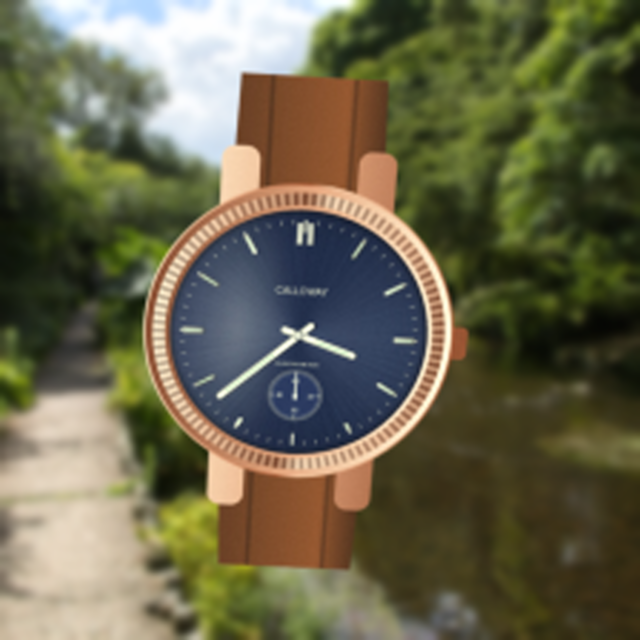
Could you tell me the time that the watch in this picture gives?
3:38
